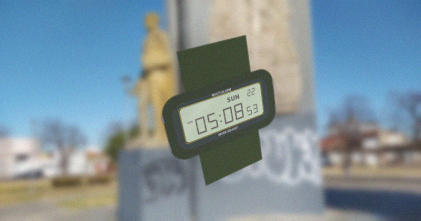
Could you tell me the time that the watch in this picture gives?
5:08:53
